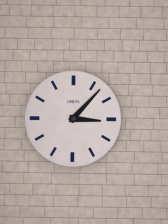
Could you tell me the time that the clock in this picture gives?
3:07
